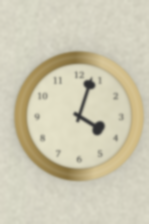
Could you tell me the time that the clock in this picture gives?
4:03
